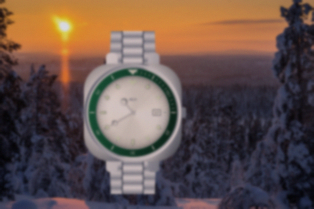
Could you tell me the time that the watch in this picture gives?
10:40
